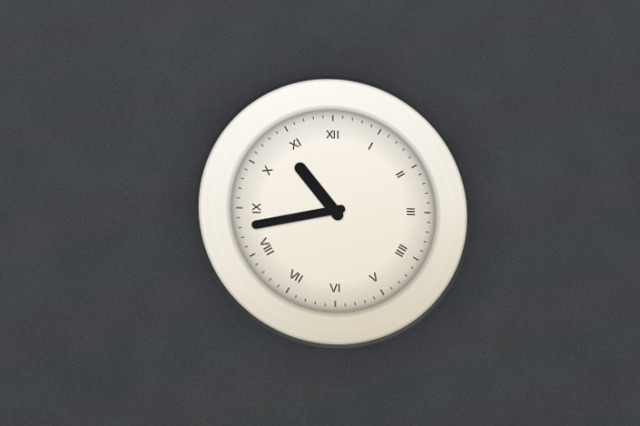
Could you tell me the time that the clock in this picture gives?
10:43
